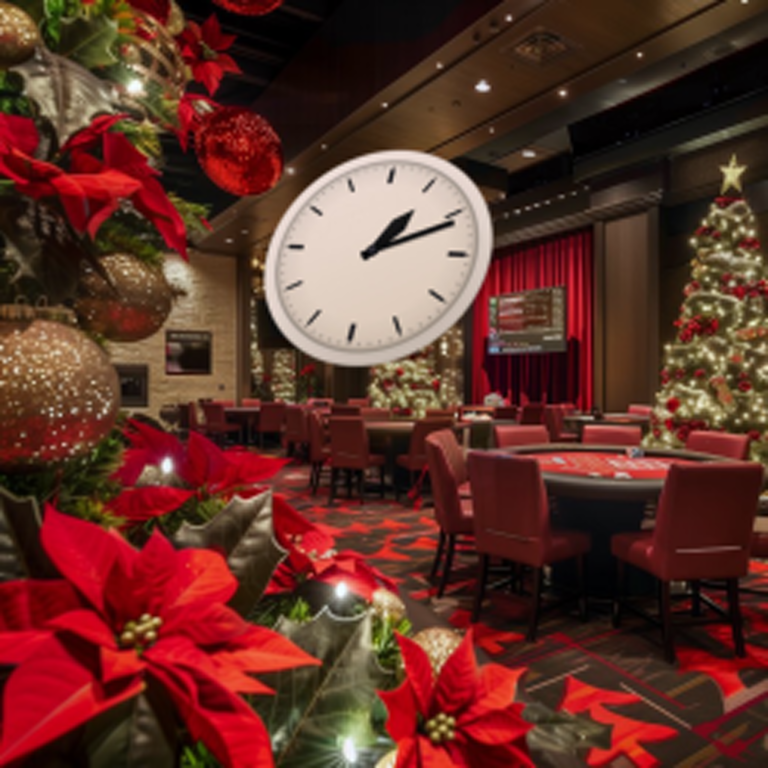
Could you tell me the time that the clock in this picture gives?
1:11
